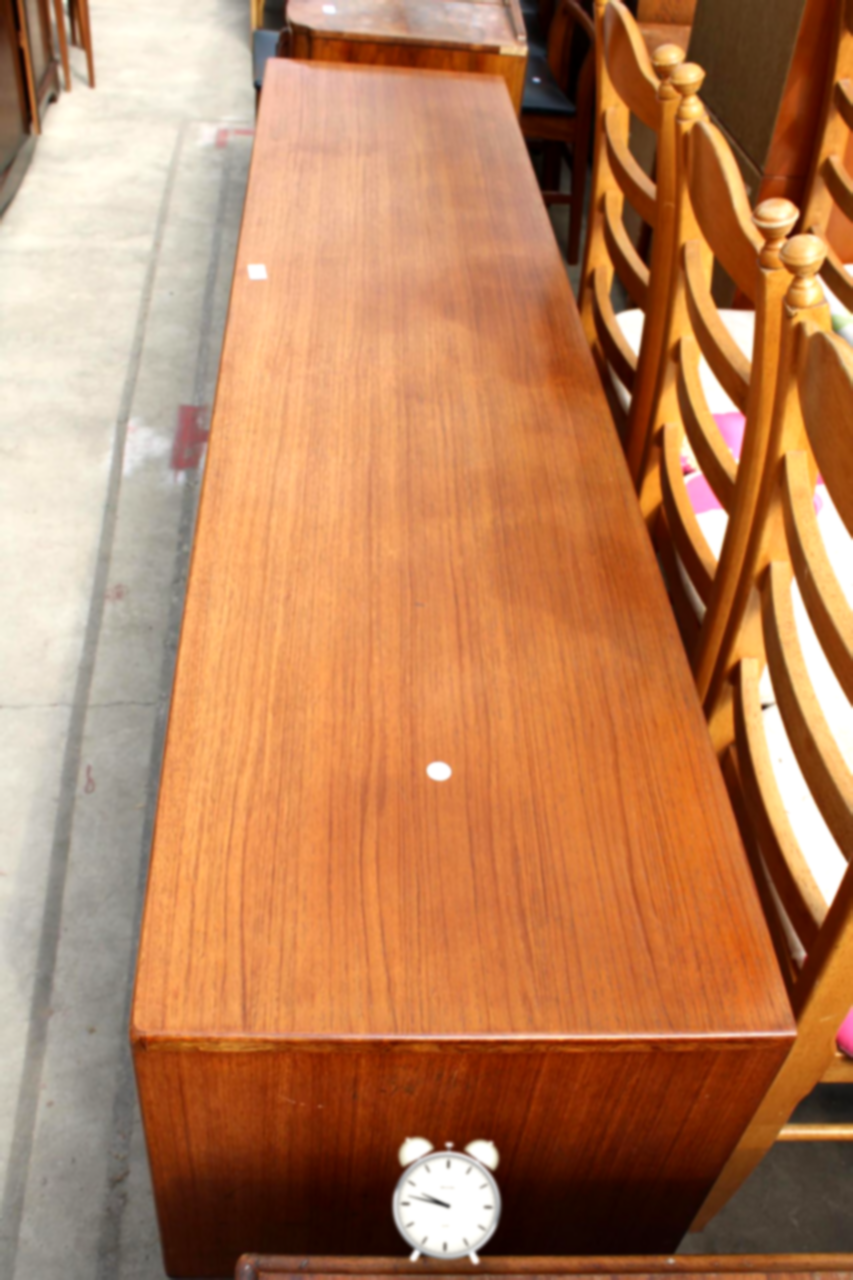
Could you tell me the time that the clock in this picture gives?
9:47
